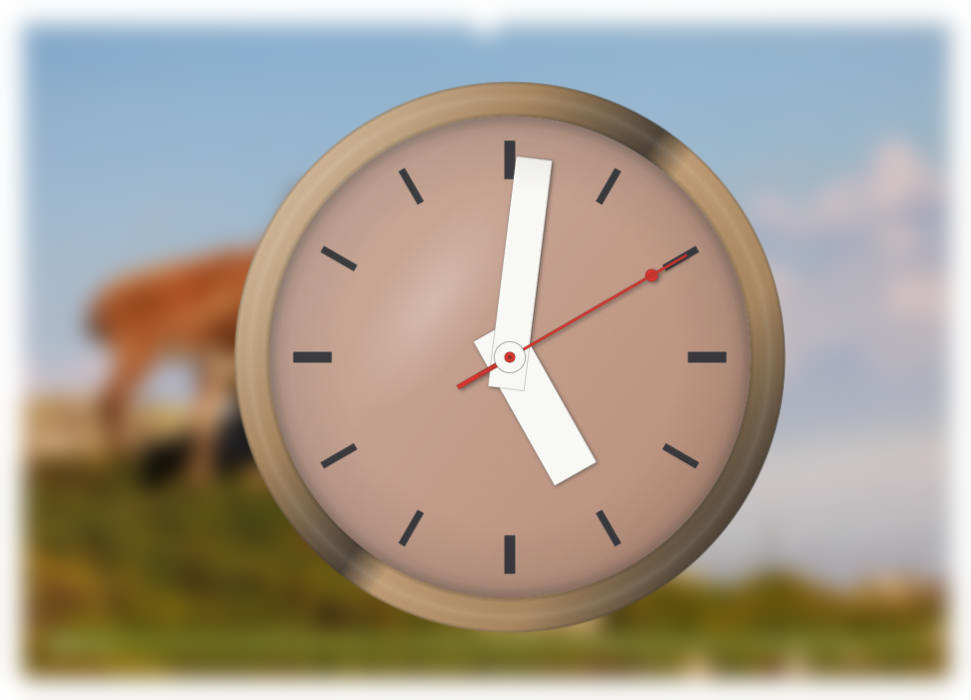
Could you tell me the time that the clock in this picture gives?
5:01:10
